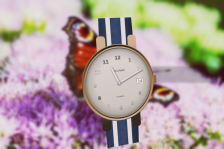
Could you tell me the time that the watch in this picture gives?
11:11
